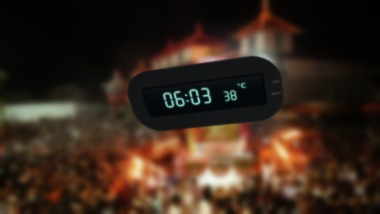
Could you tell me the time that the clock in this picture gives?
6:03
